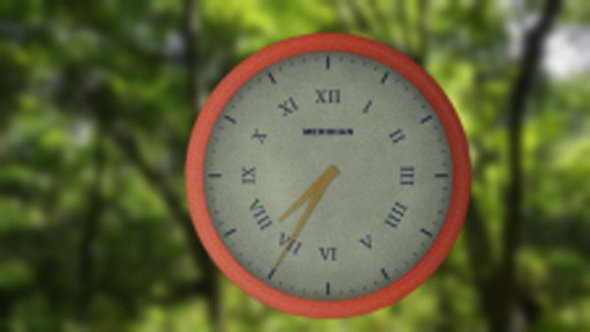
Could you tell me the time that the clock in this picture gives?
7:35
